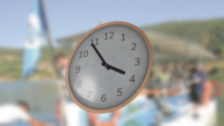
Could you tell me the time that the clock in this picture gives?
3:54
